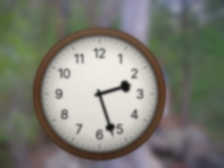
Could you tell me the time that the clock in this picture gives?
2:27
